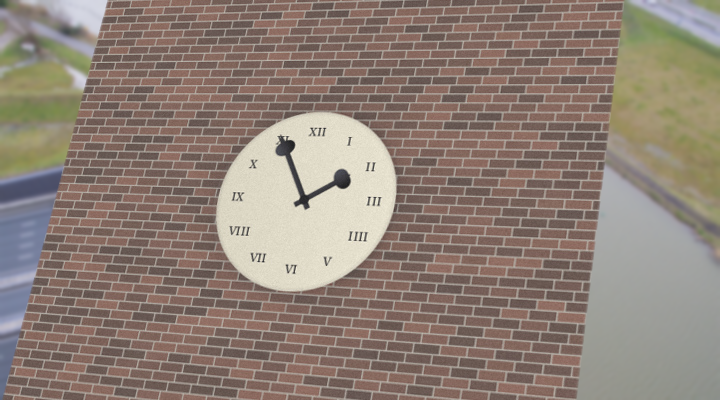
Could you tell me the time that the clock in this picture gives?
1:55
